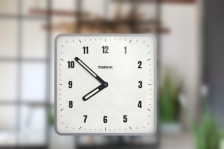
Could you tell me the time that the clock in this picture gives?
7:52
